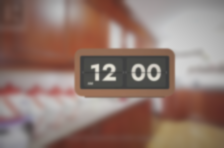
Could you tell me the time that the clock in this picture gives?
12:00
